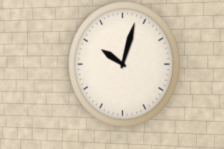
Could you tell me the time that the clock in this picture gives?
10:03
